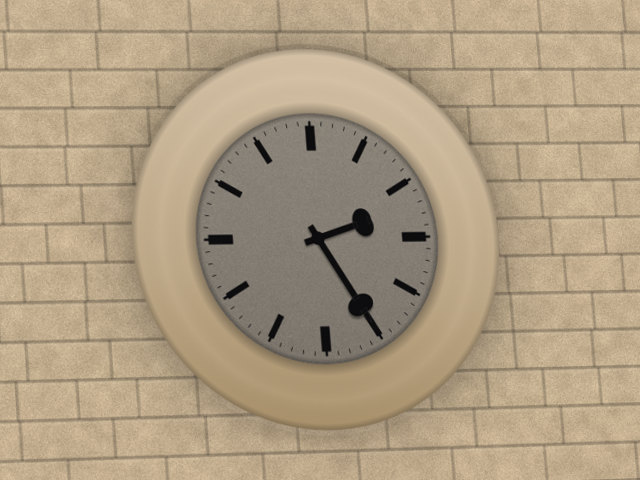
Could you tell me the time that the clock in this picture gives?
2:25
